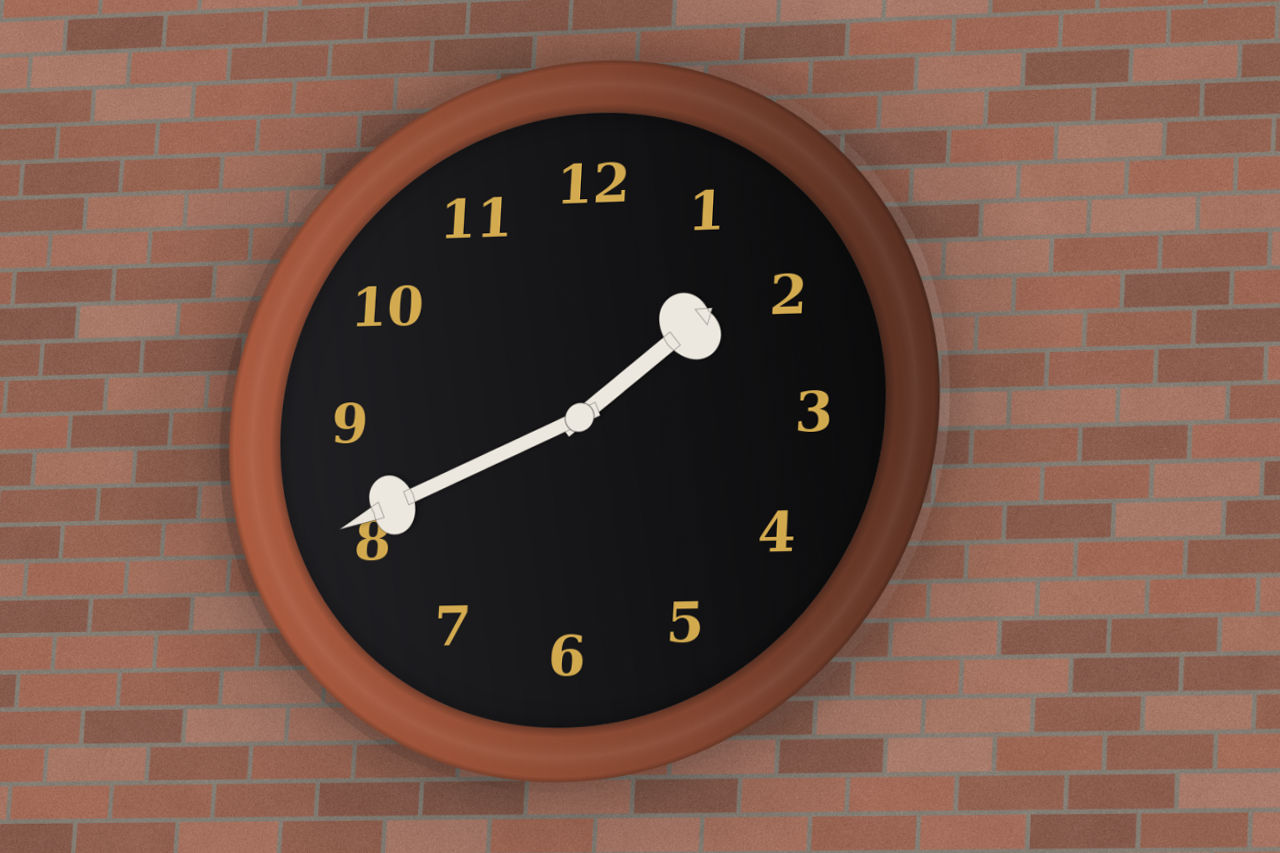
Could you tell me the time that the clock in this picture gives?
1:41
